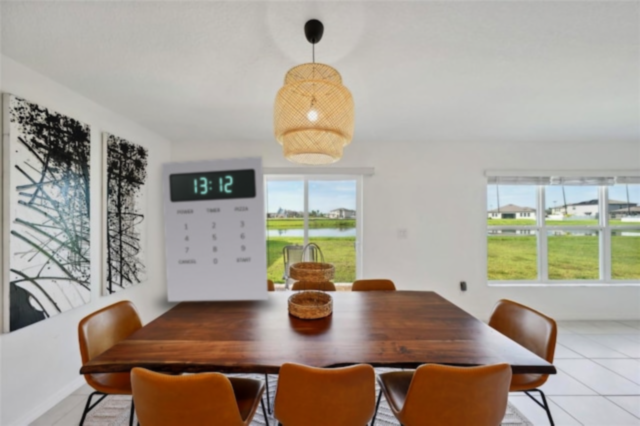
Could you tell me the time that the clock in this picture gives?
13:12
